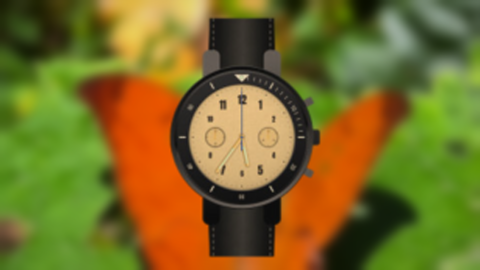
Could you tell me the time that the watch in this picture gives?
5:36
